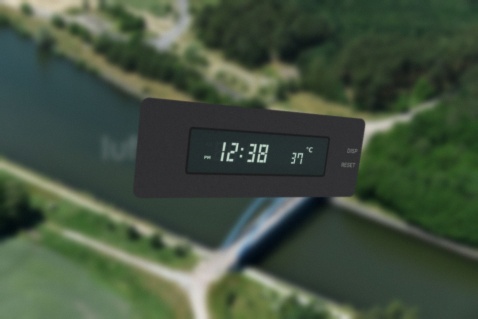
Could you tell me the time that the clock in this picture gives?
12:38
